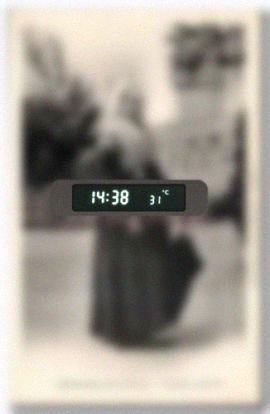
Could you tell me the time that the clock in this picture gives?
14:38
